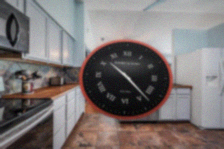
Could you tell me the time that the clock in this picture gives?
10:23
